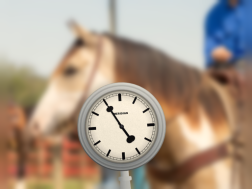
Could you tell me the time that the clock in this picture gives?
4:55
